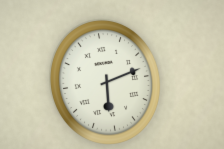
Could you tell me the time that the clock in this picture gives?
6:13
